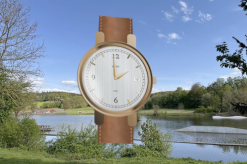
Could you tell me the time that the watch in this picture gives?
1:59
